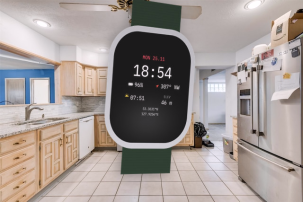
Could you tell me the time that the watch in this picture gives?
18:54
